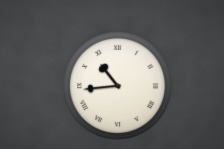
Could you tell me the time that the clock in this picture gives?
10:44
